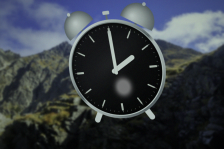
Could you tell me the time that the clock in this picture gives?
2:00
